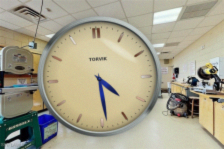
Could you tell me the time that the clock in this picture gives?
4:29
